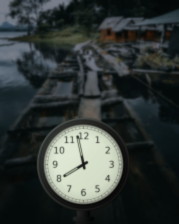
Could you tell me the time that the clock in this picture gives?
7:58
